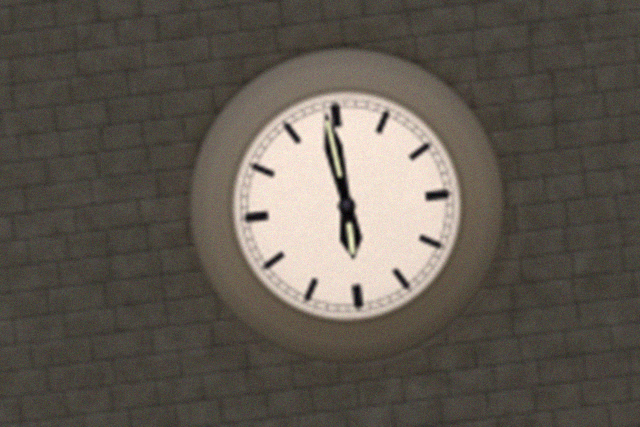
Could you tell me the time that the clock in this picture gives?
5:59
